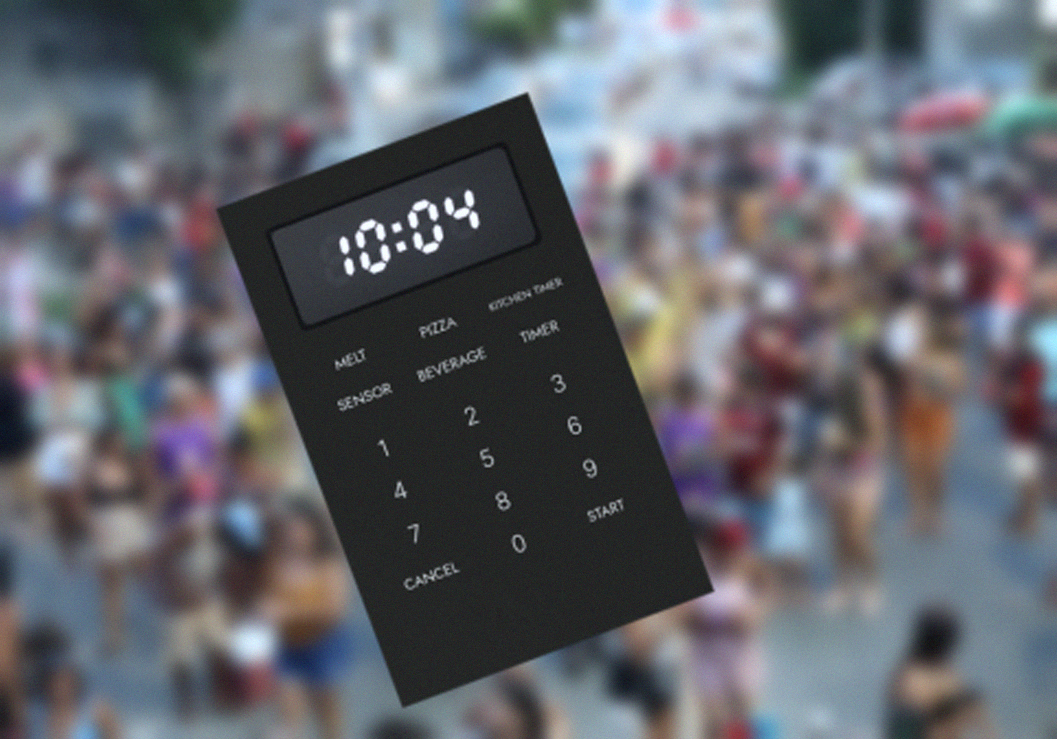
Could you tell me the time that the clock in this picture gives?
10:04
